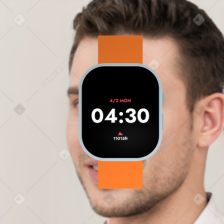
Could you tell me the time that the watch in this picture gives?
4:30
